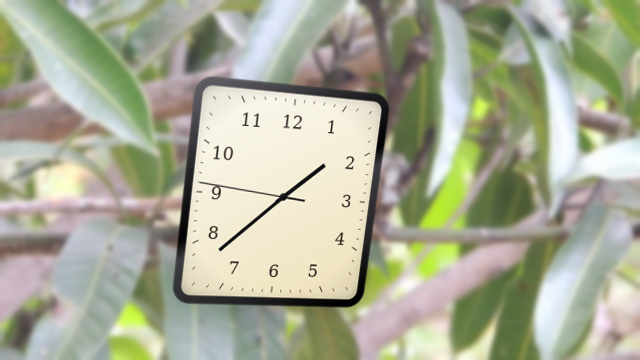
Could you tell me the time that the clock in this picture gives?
1:37:46
